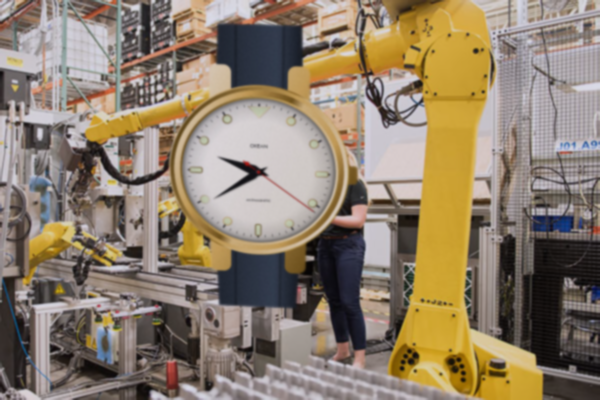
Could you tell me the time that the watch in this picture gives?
9:39:21
